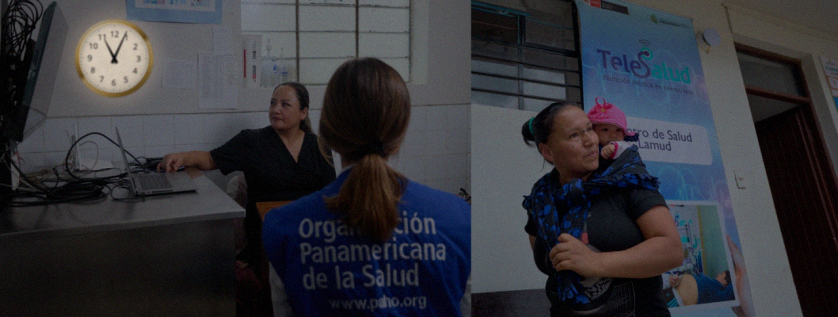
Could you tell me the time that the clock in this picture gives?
11:04
